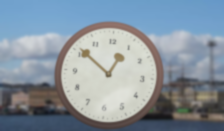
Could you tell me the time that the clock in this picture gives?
12:51
